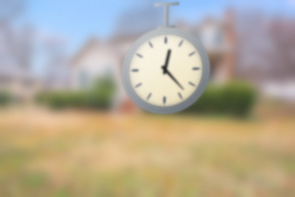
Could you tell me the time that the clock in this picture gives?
12:23
